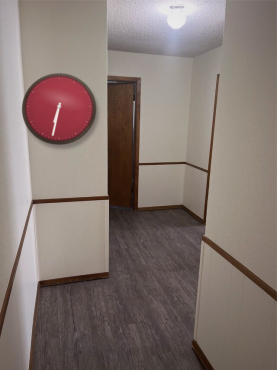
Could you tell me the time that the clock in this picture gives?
6:32
